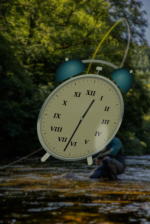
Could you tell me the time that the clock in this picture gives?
12:32
